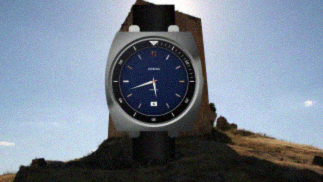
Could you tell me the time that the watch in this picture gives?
5:42
